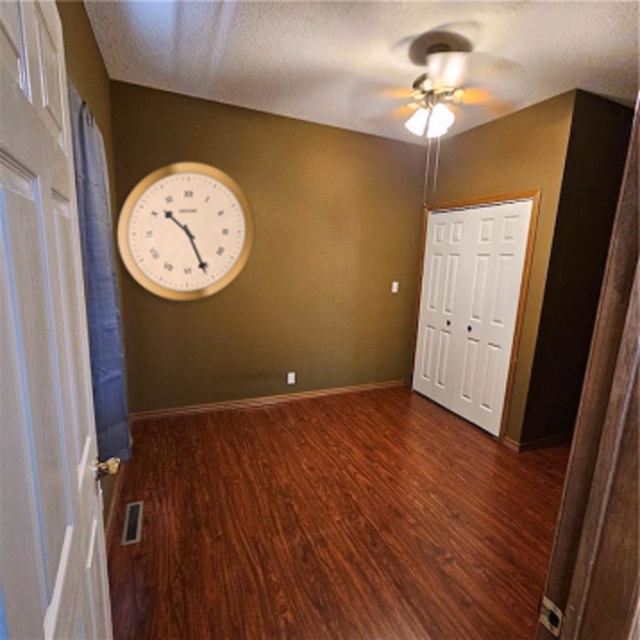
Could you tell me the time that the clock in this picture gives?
10:26
